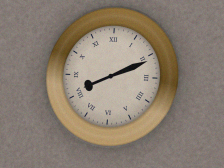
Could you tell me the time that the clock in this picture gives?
8:11
